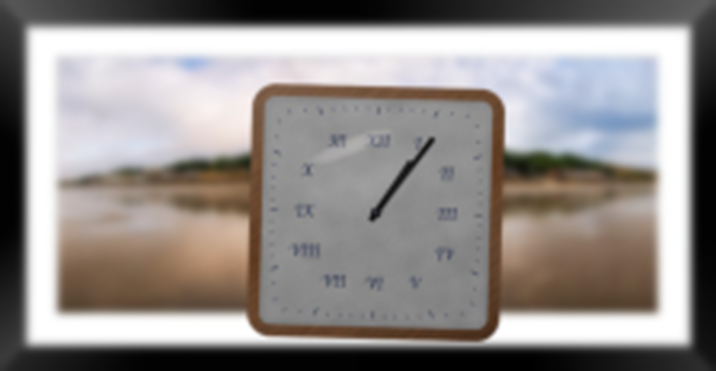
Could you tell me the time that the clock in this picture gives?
1:06
